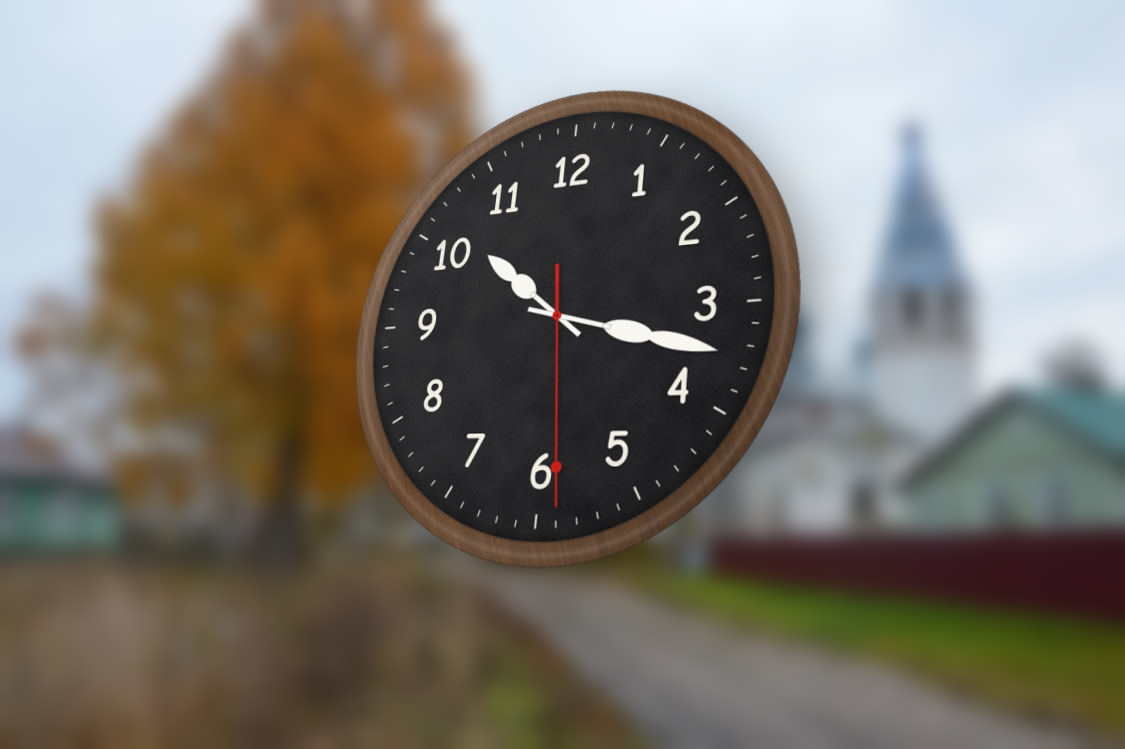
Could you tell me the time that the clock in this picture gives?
10:17:29
